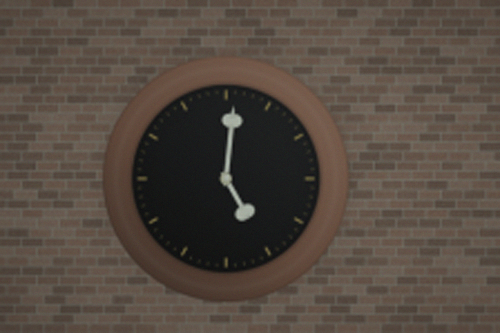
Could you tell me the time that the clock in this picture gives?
5:01
